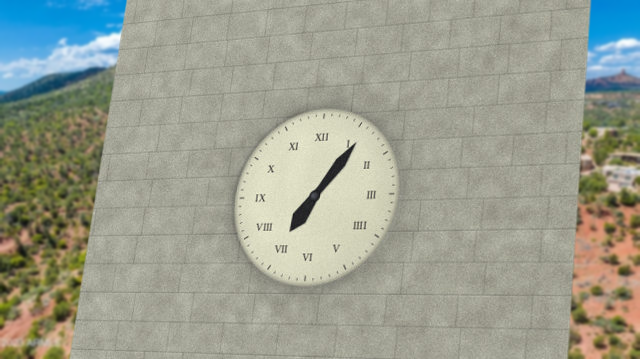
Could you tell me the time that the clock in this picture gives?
7:06
